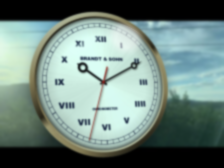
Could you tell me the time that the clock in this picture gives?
10:10:33
